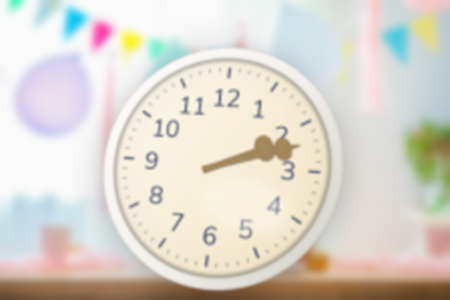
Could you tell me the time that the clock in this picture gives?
2:12
